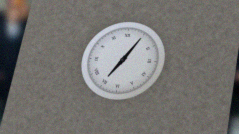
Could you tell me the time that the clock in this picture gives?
7:05
